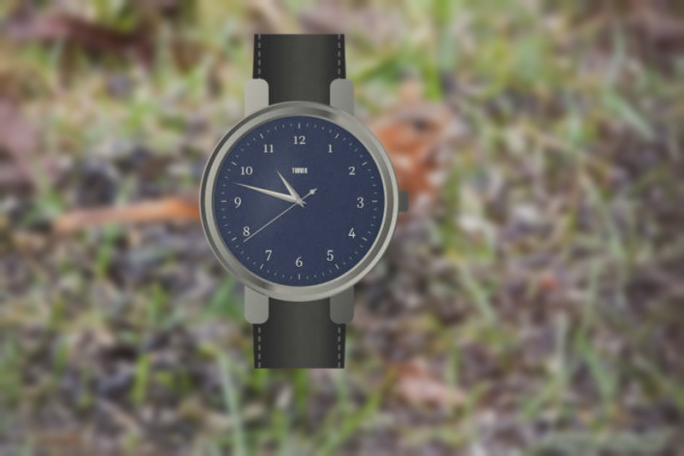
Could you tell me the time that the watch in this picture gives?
10:47:39
